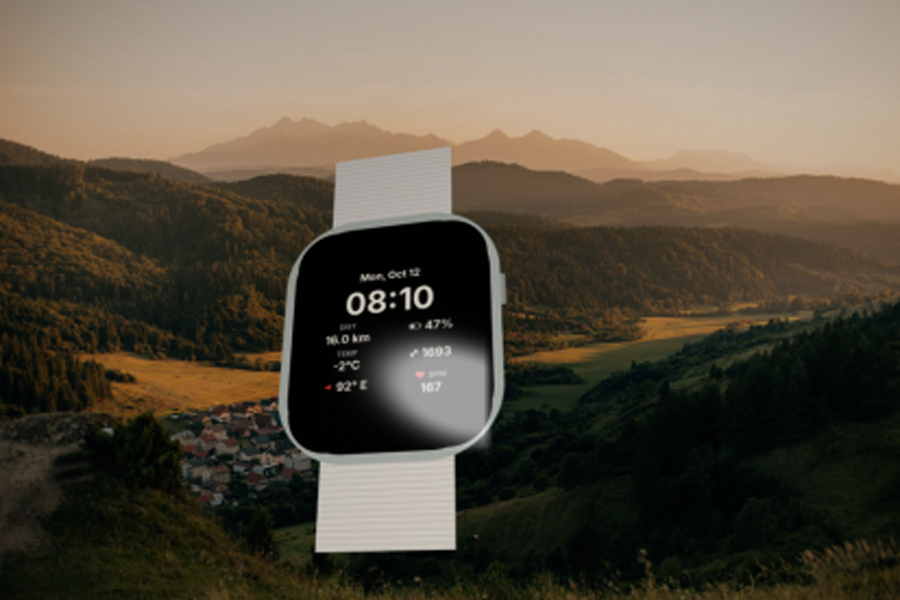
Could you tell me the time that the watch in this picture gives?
8:10
